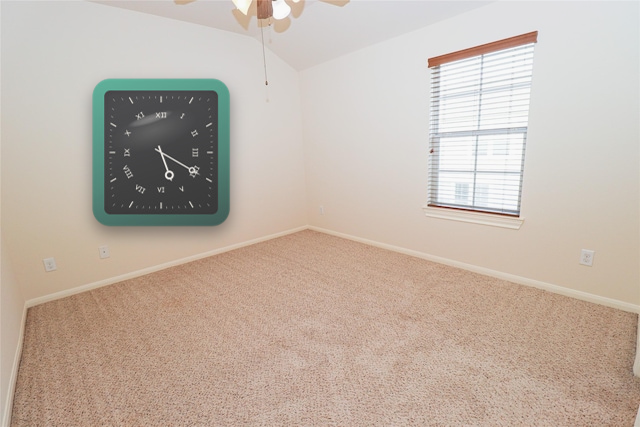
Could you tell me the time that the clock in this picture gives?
5:20
